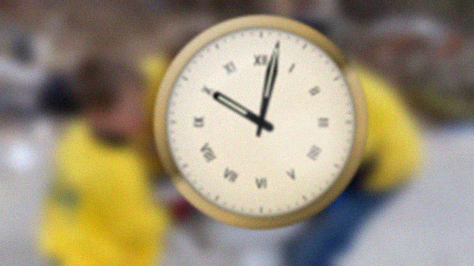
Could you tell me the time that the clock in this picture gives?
10:02
